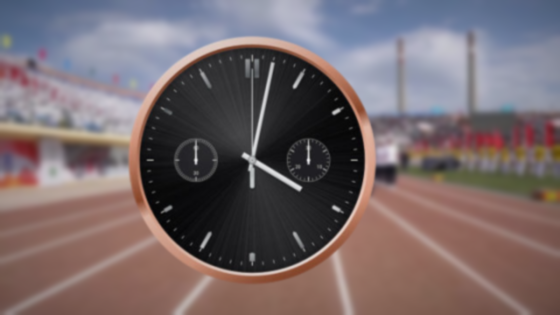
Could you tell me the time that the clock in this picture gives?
4:02
